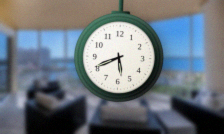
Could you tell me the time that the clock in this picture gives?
5:41
